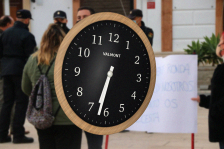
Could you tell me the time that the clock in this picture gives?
6:32
